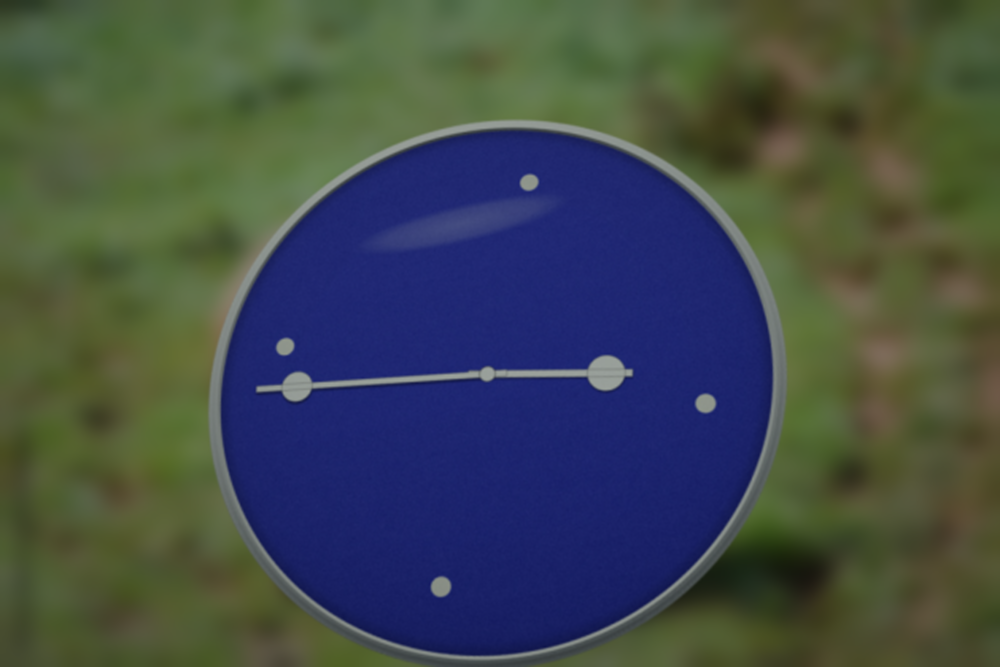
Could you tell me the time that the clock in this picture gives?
2:43
